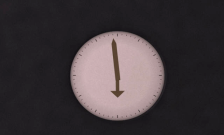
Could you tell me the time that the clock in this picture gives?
5:59
